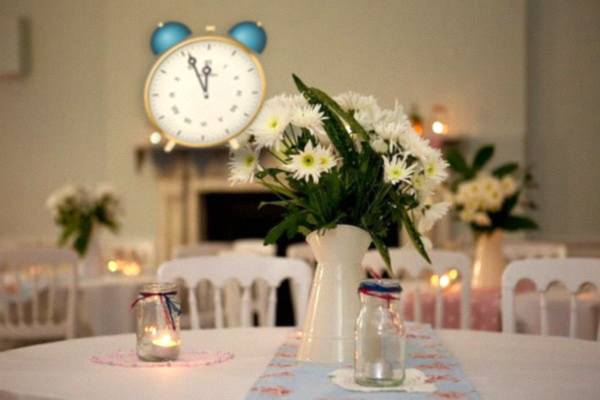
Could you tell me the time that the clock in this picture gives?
11:56
